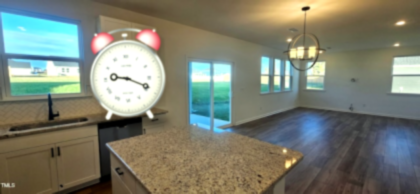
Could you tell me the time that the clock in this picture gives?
9:19
